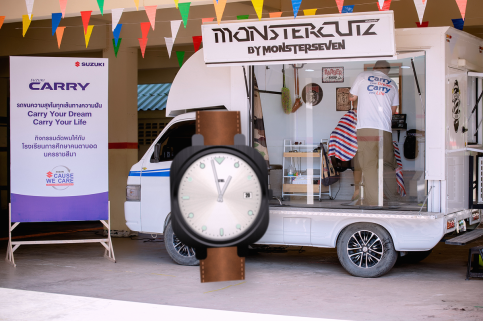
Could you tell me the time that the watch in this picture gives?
12:58
